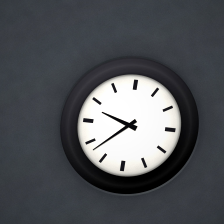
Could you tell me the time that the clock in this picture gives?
9:38
